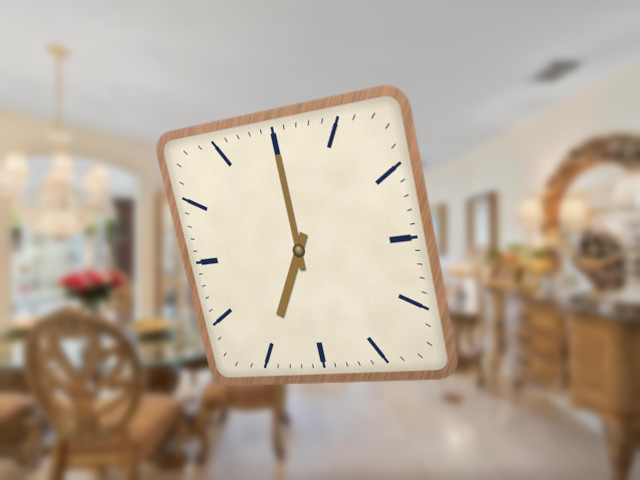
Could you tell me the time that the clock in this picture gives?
7:00
